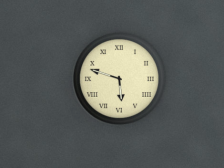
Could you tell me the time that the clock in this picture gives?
5:48
